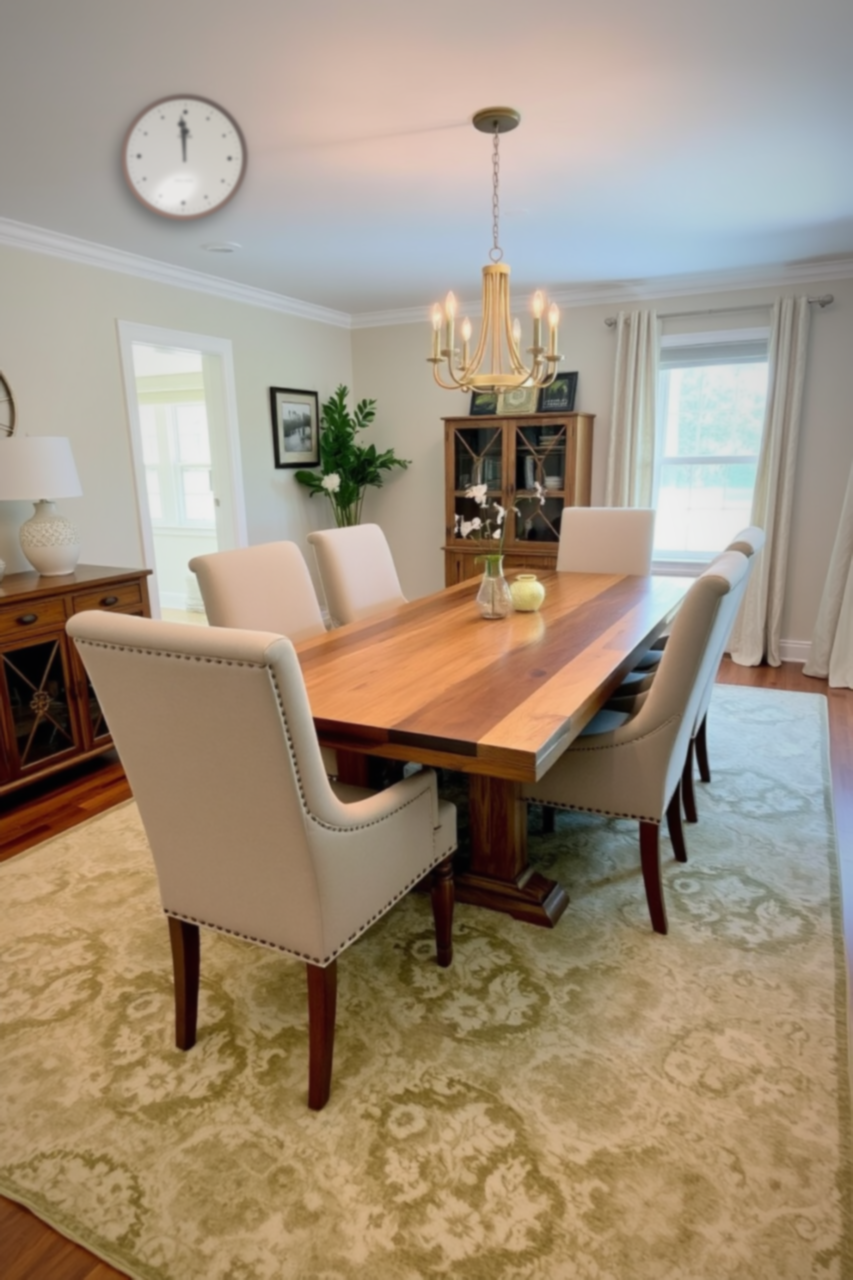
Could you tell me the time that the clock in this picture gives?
11:59
